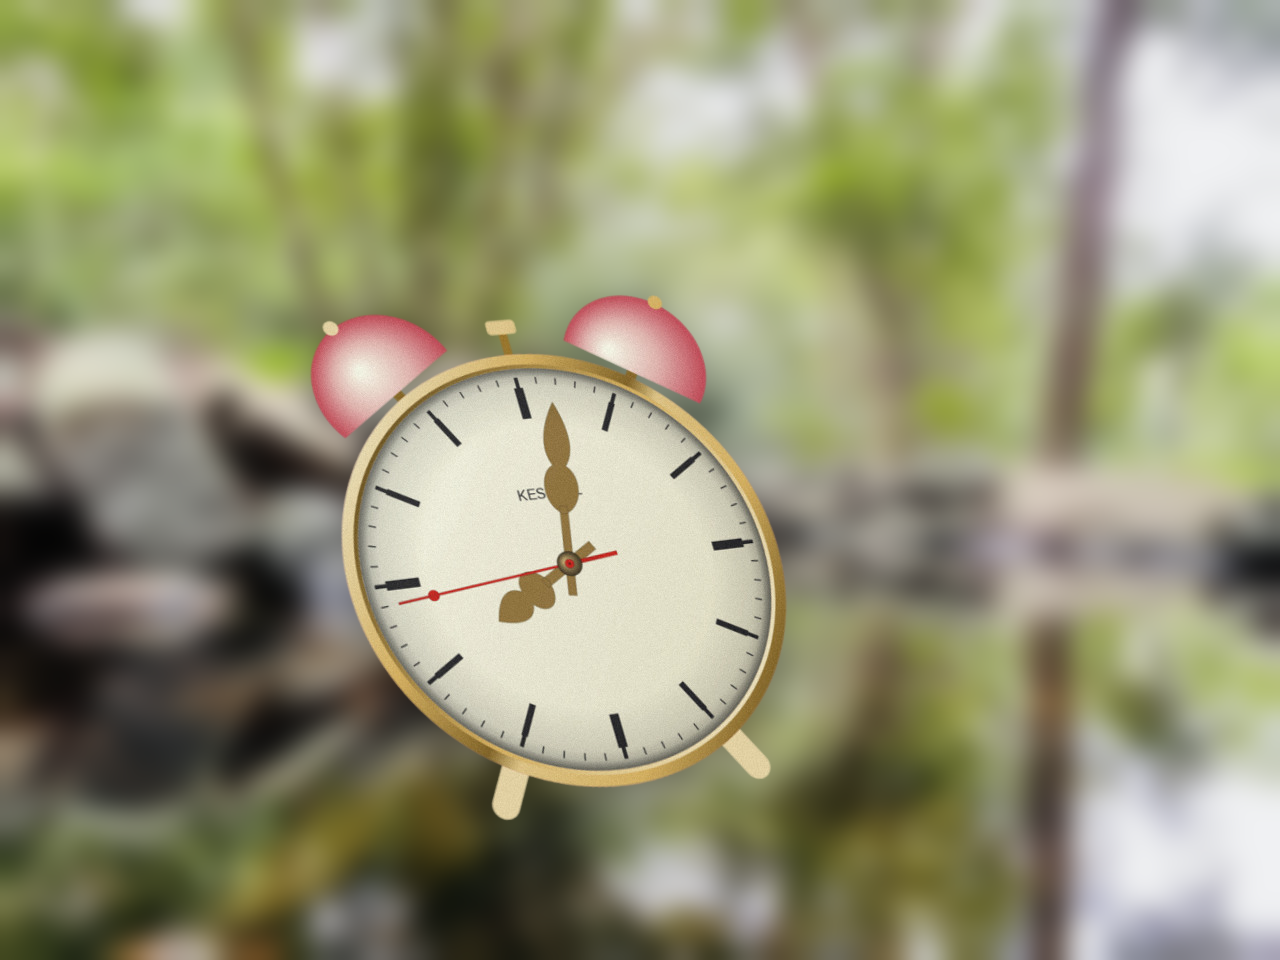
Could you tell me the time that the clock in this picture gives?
8:01:44
